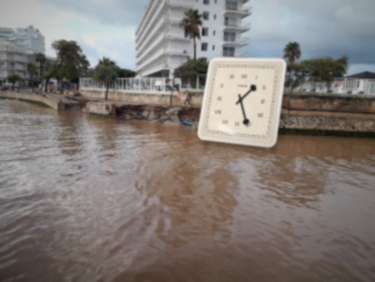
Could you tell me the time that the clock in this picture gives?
1:26
